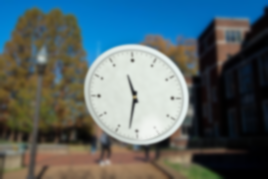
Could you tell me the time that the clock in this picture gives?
11:32
